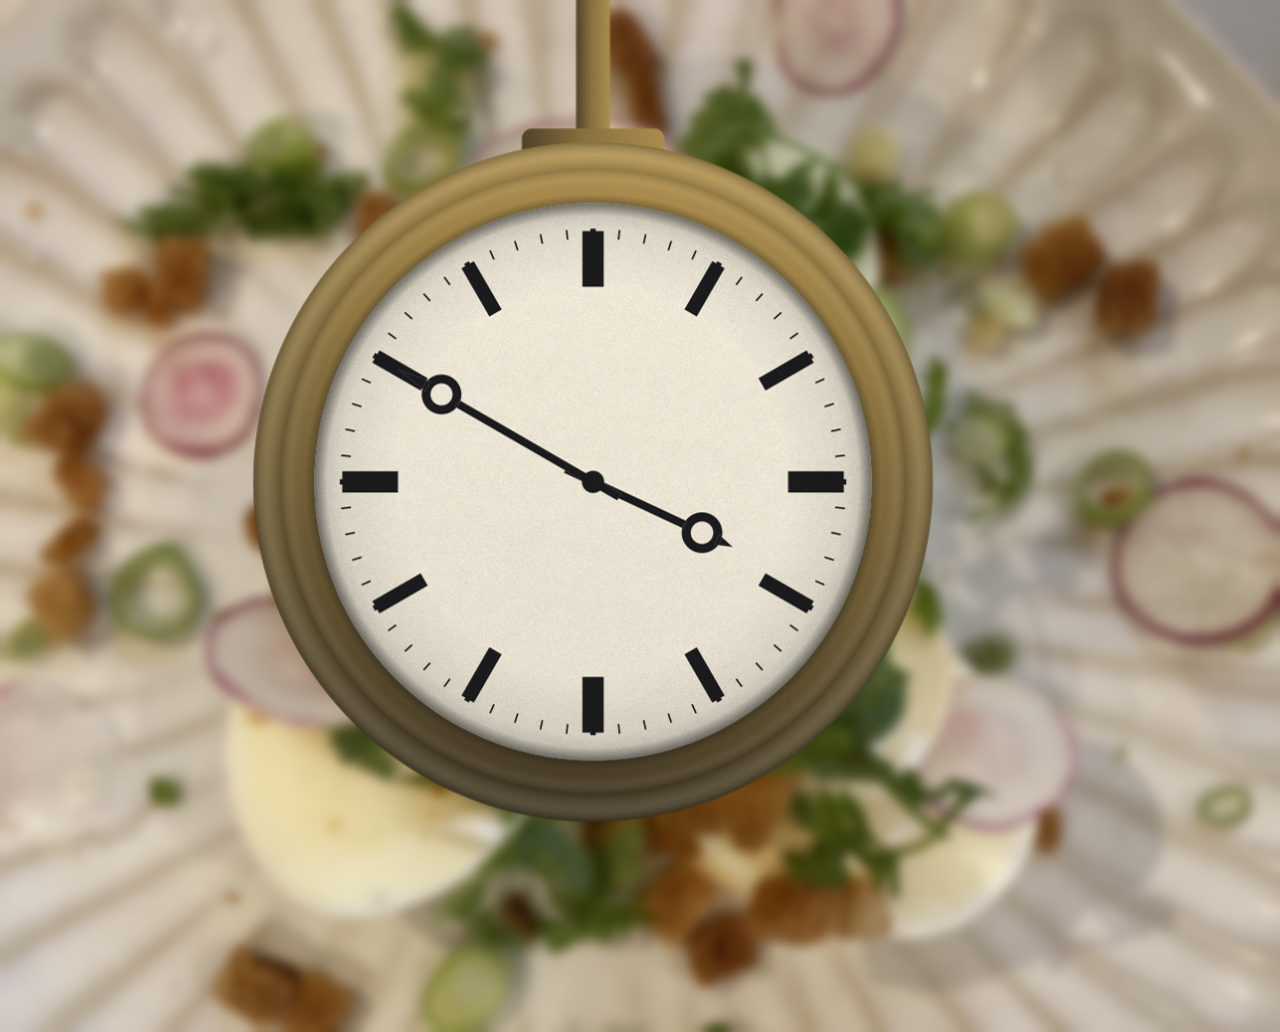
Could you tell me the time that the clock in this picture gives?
3:50
